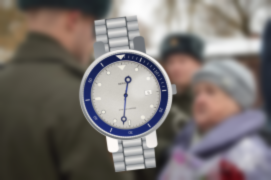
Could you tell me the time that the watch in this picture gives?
12:32
